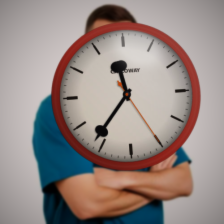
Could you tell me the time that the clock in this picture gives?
11:36:25
